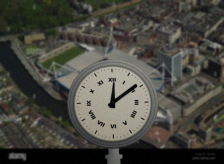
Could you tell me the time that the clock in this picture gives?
12:09
